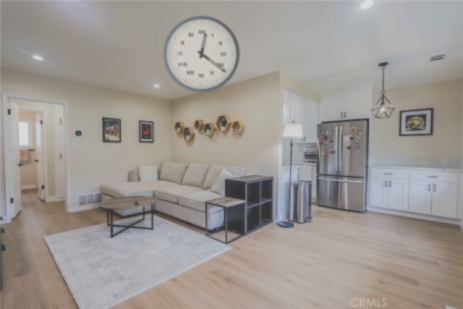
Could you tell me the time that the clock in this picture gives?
12:21
